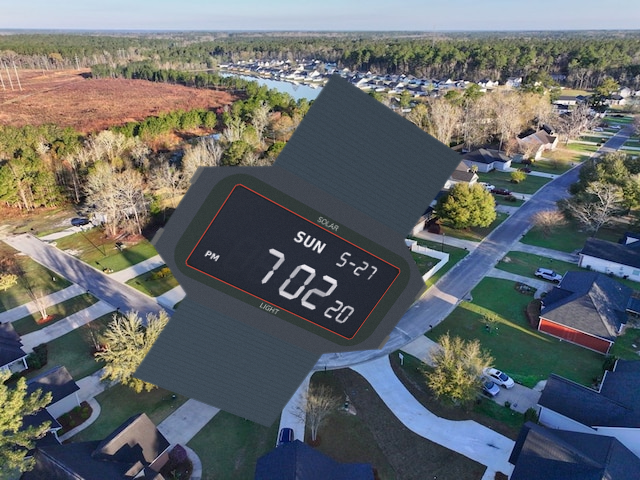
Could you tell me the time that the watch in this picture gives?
7:02:20
